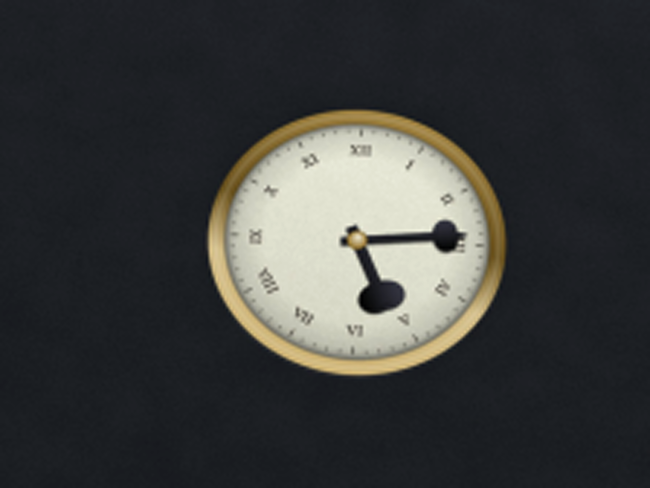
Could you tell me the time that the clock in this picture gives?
5:14
